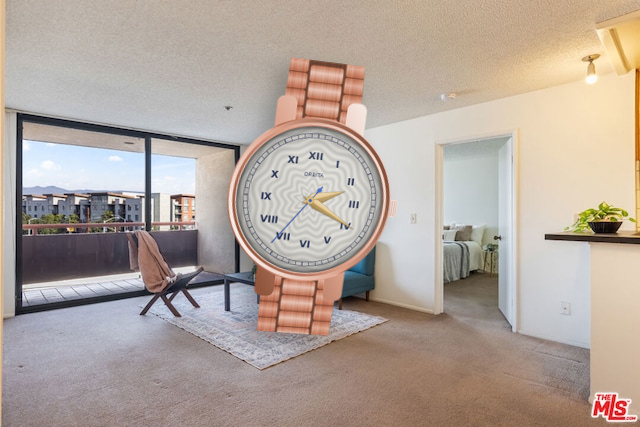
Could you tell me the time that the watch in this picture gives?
2:19:36
